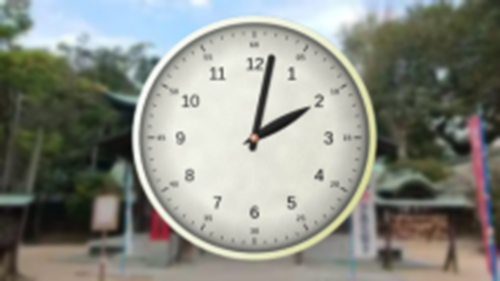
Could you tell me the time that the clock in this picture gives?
2:02
